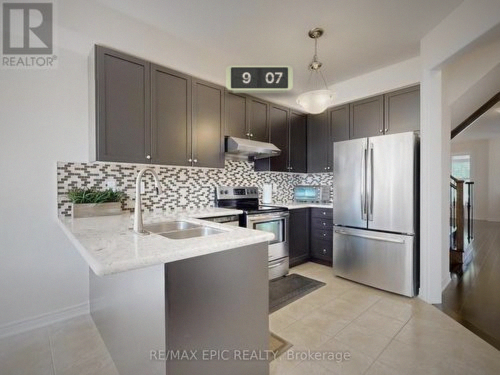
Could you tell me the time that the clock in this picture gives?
9:07
